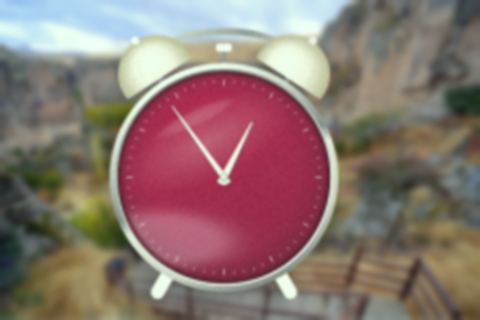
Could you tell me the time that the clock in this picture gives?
12:54
